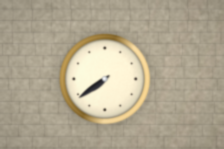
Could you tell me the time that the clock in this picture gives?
7:39
